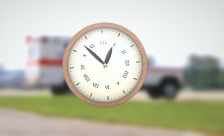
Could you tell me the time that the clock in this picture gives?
12:53
